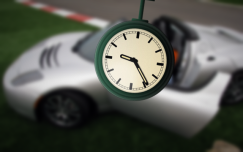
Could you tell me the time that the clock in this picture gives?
9:24
